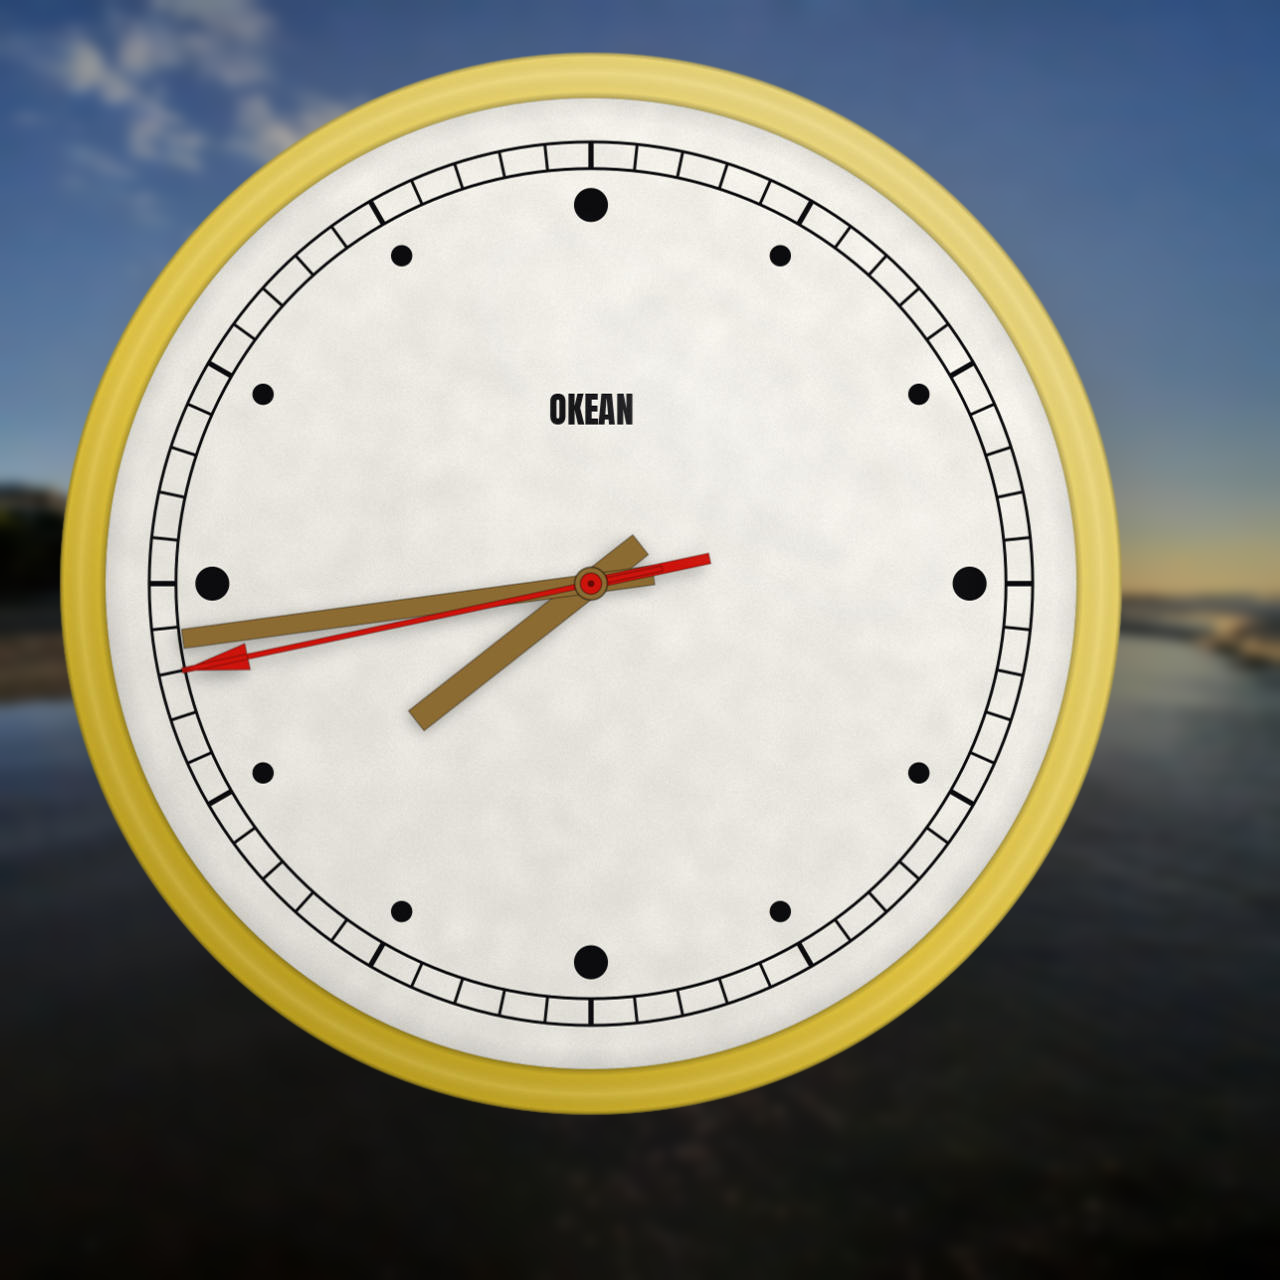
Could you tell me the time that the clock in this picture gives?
7:43:43
